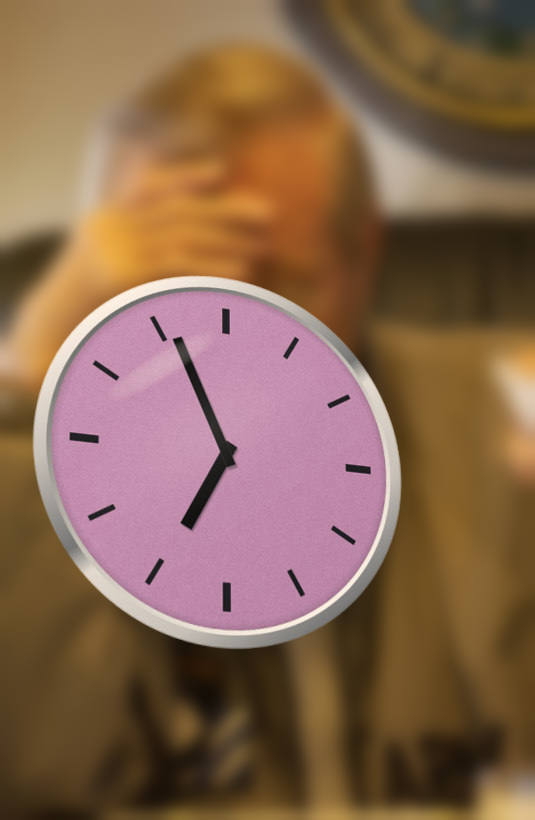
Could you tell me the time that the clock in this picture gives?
6:56
